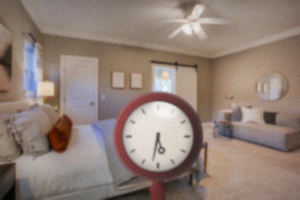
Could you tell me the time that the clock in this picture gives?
5:32
